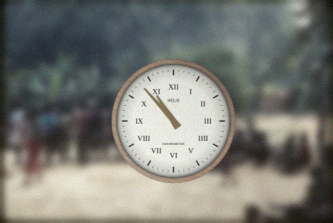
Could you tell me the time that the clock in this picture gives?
10:53
